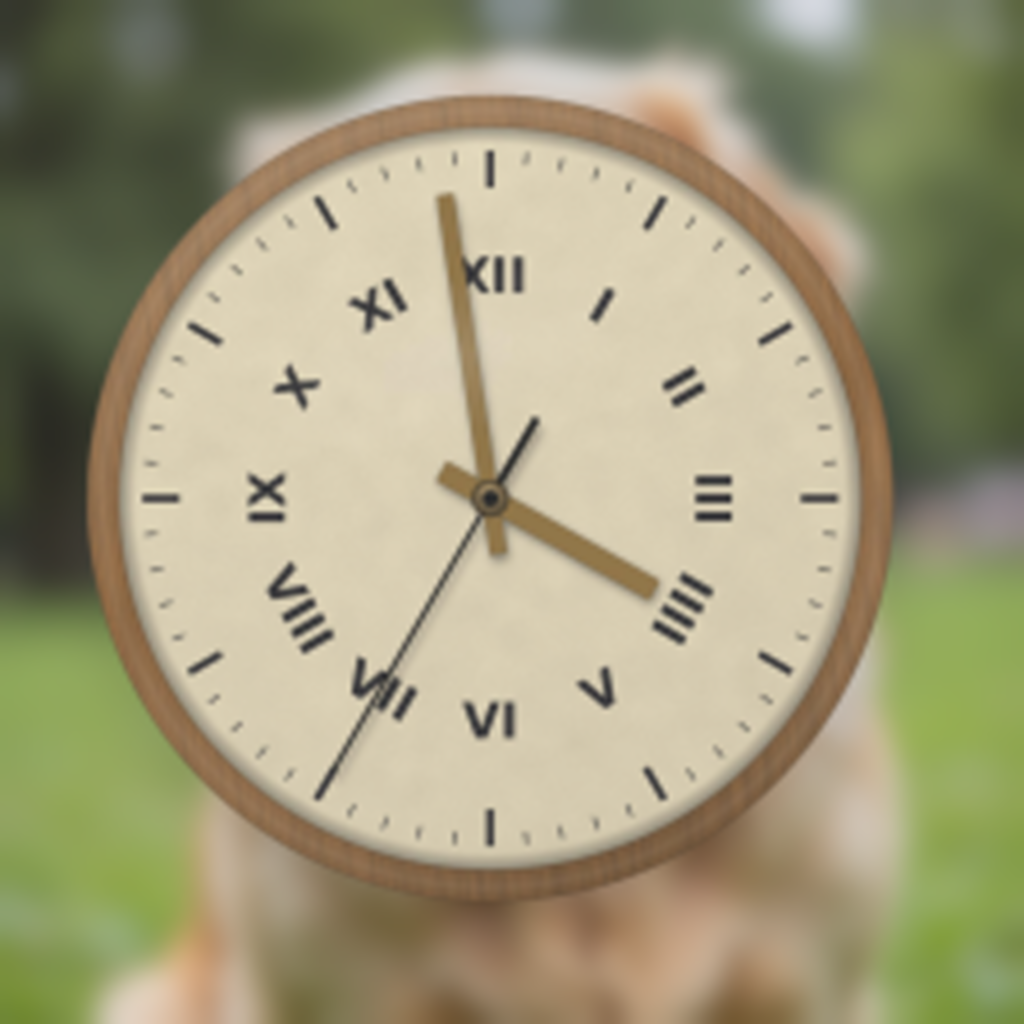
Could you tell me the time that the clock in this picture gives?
3:58:35
